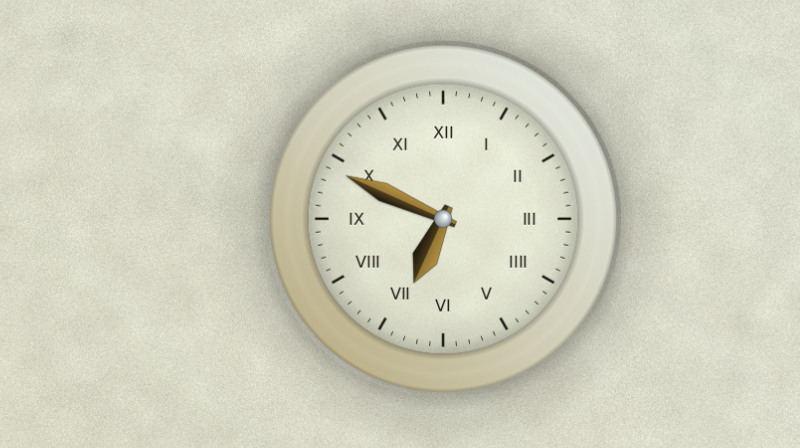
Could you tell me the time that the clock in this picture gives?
6:49
